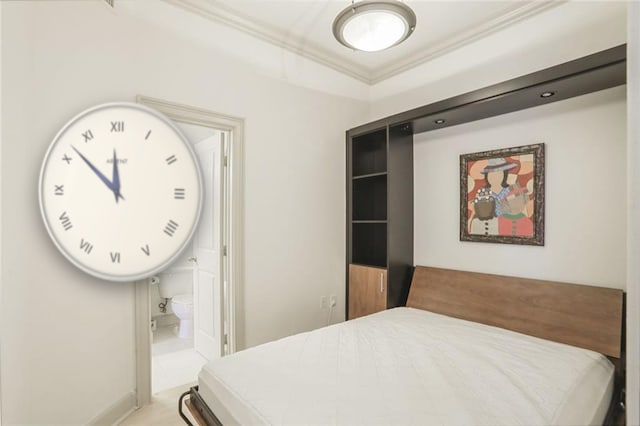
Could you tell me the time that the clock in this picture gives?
11:52
